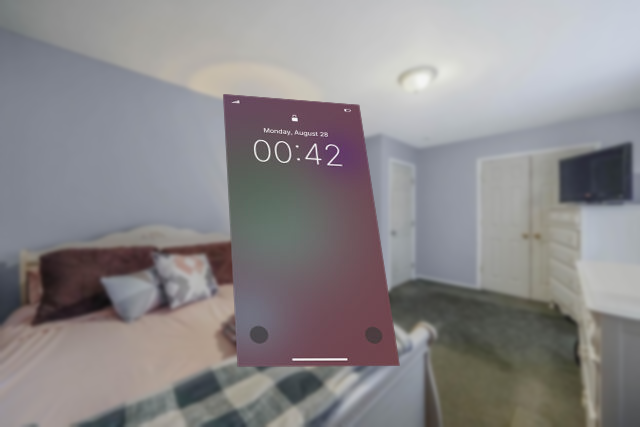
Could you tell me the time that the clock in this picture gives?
0:42
